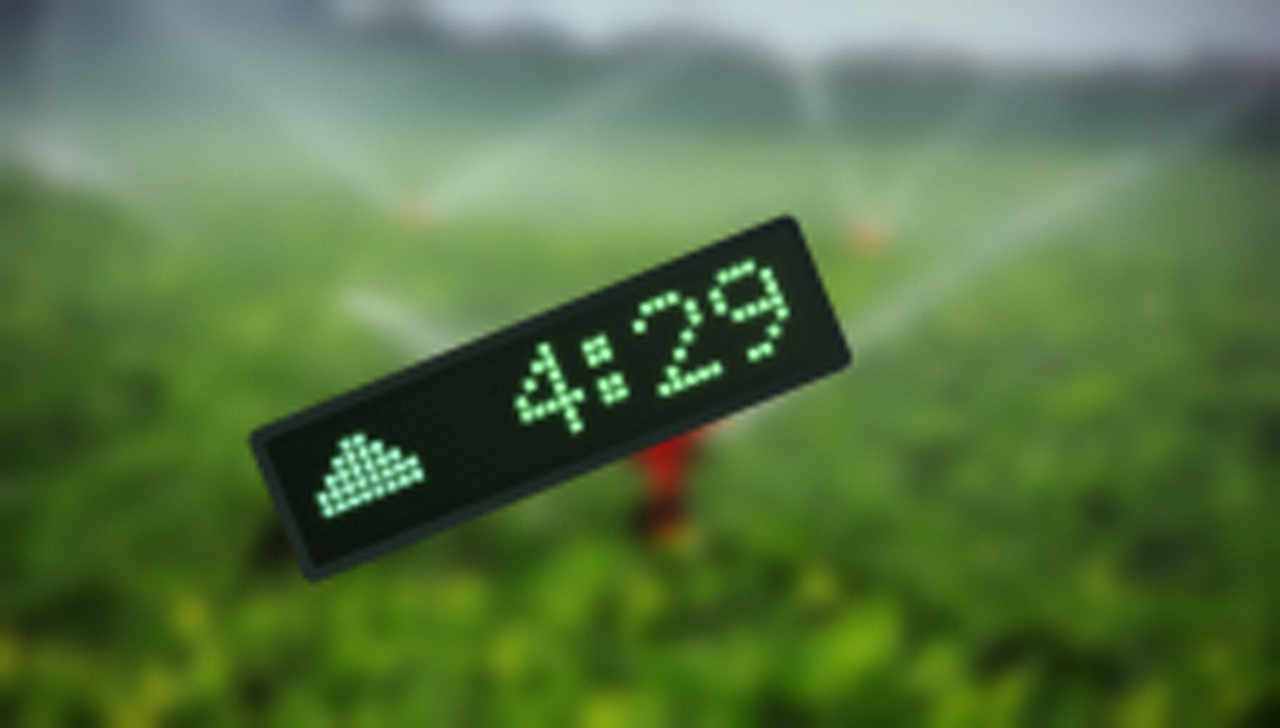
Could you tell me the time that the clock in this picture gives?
4:29
